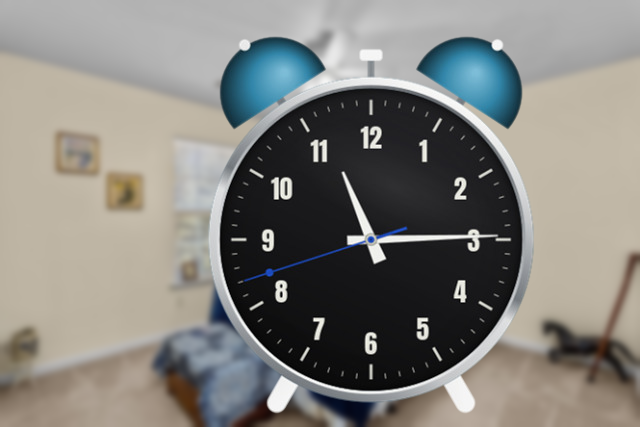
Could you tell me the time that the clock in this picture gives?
11:14:42
